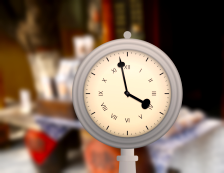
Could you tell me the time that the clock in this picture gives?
3:58
